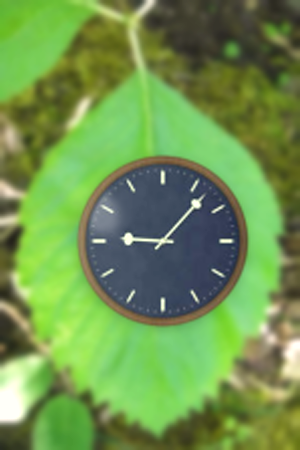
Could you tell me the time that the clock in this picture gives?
9:07
